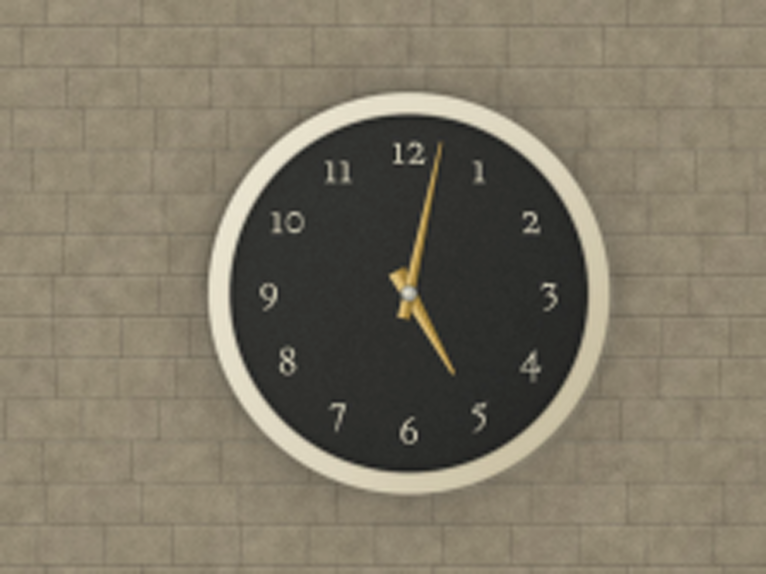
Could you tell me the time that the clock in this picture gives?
5:02
